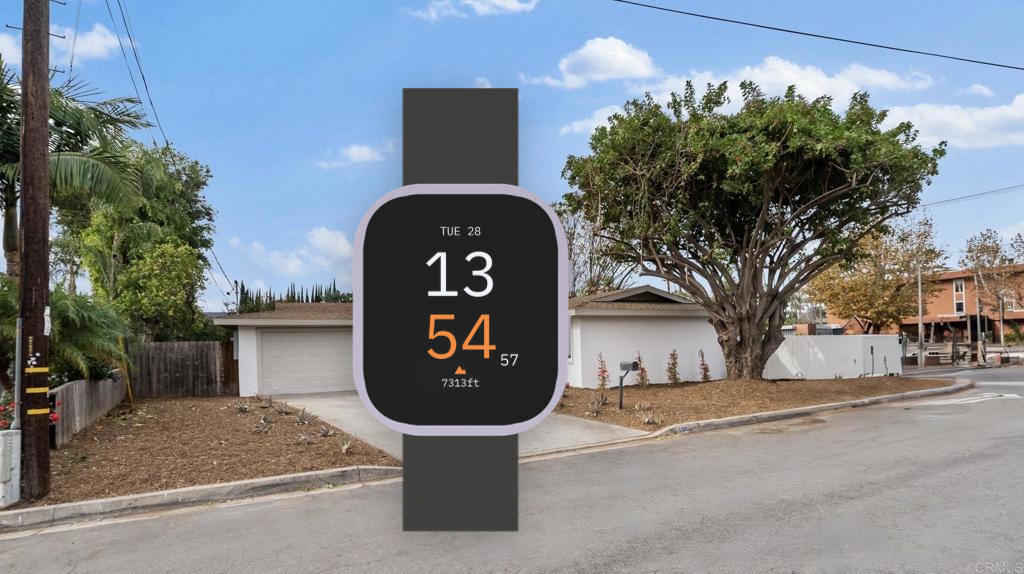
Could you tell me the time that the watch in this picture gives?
13:54:57
